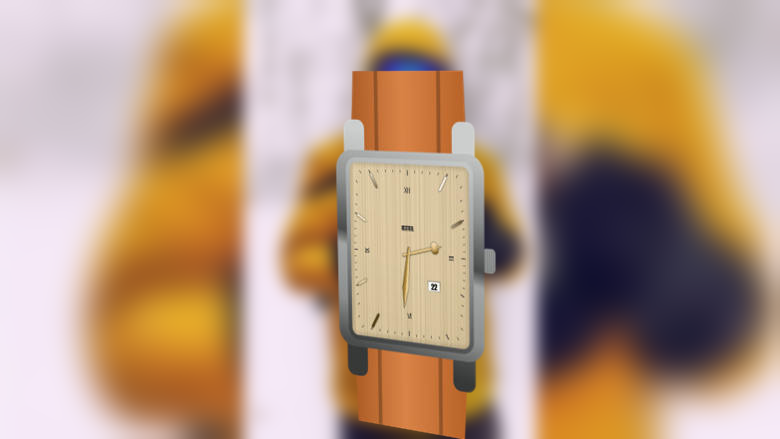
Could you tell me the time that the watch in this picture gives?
2:31
